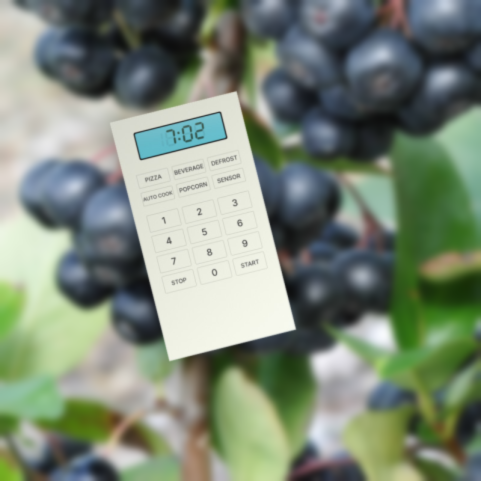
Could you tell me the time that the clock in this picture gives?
7:02
